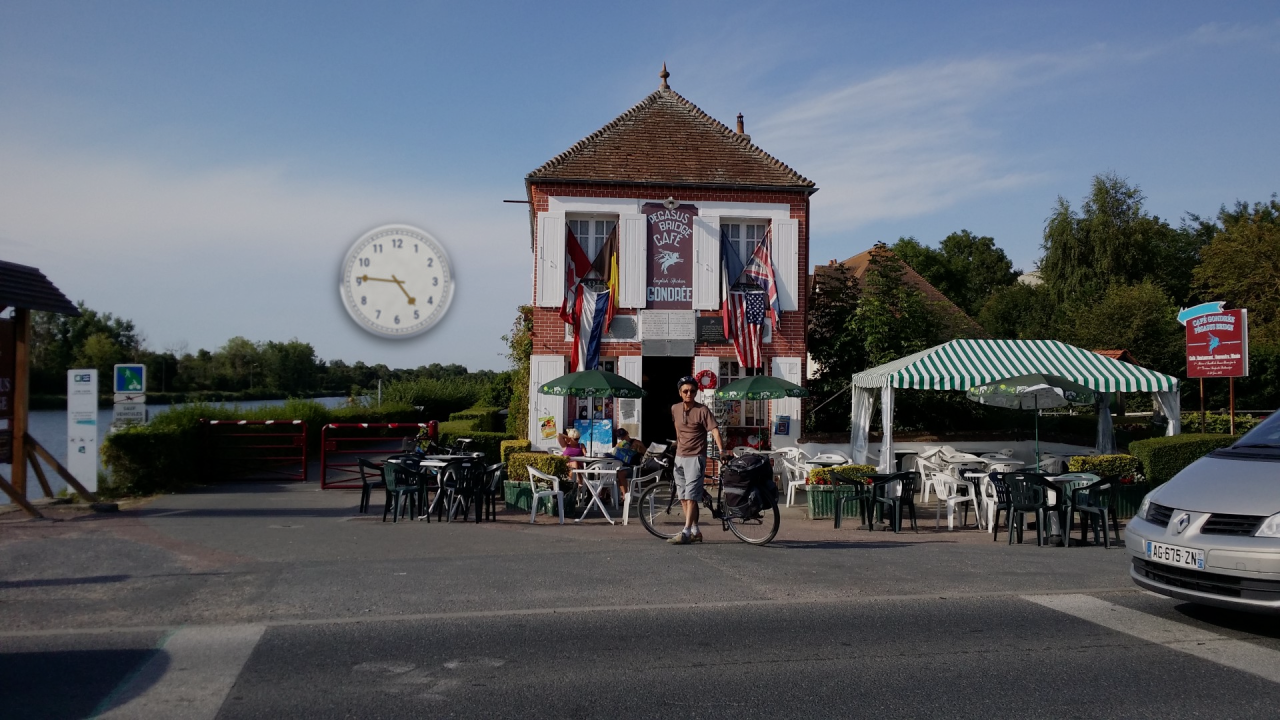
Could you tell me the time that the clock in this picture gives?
4:46
